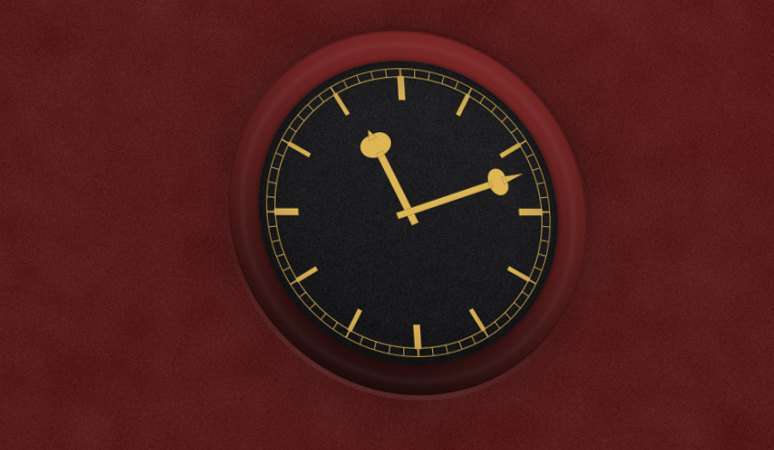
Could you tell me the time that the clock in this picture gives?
11:12
